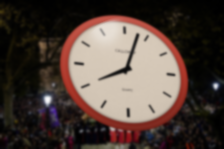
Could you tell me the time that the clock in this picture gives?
8:03
